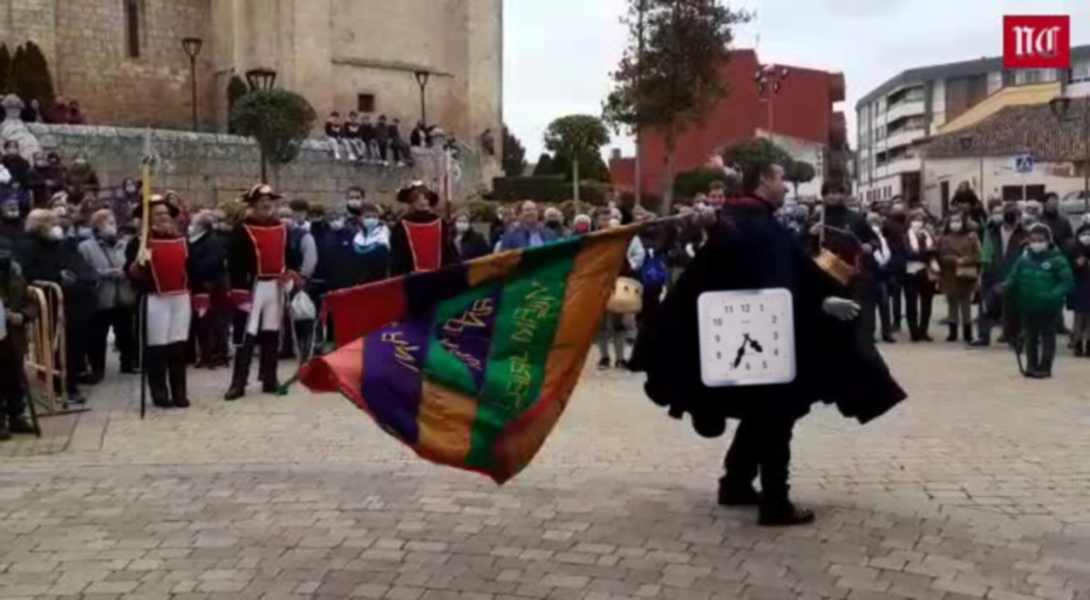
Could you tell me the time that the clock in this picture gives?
4:34
